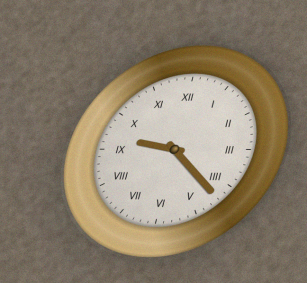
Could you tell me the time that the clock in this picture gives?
9:22
